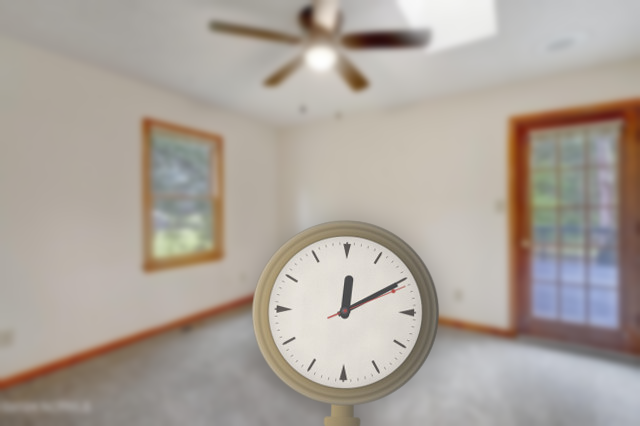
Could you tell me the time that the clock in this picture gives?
12:10:11
